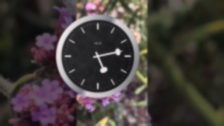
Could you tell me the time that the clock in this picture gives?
5:13
